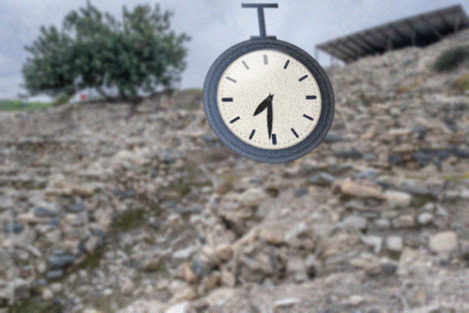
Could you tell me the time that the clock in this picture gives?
7:31
